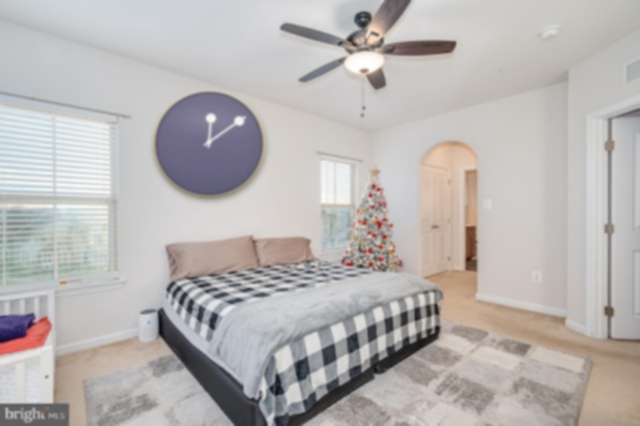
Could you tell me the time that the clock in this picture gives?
12:09
